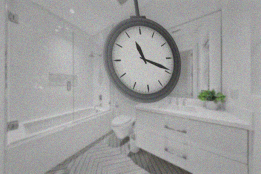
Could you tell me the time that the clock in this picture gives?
11:19
